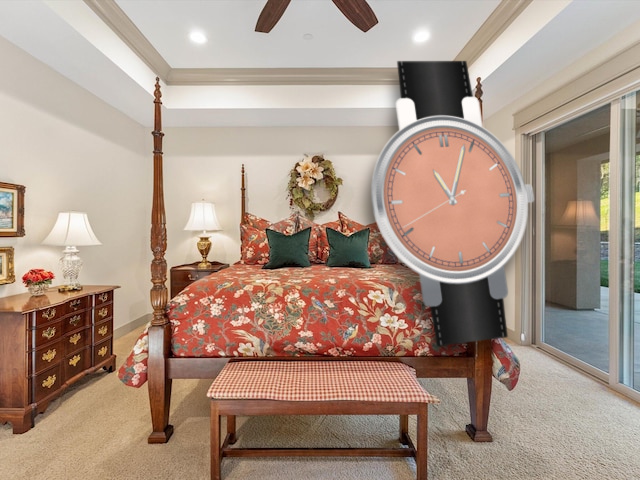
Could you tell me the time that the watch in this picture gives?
11:03:41
